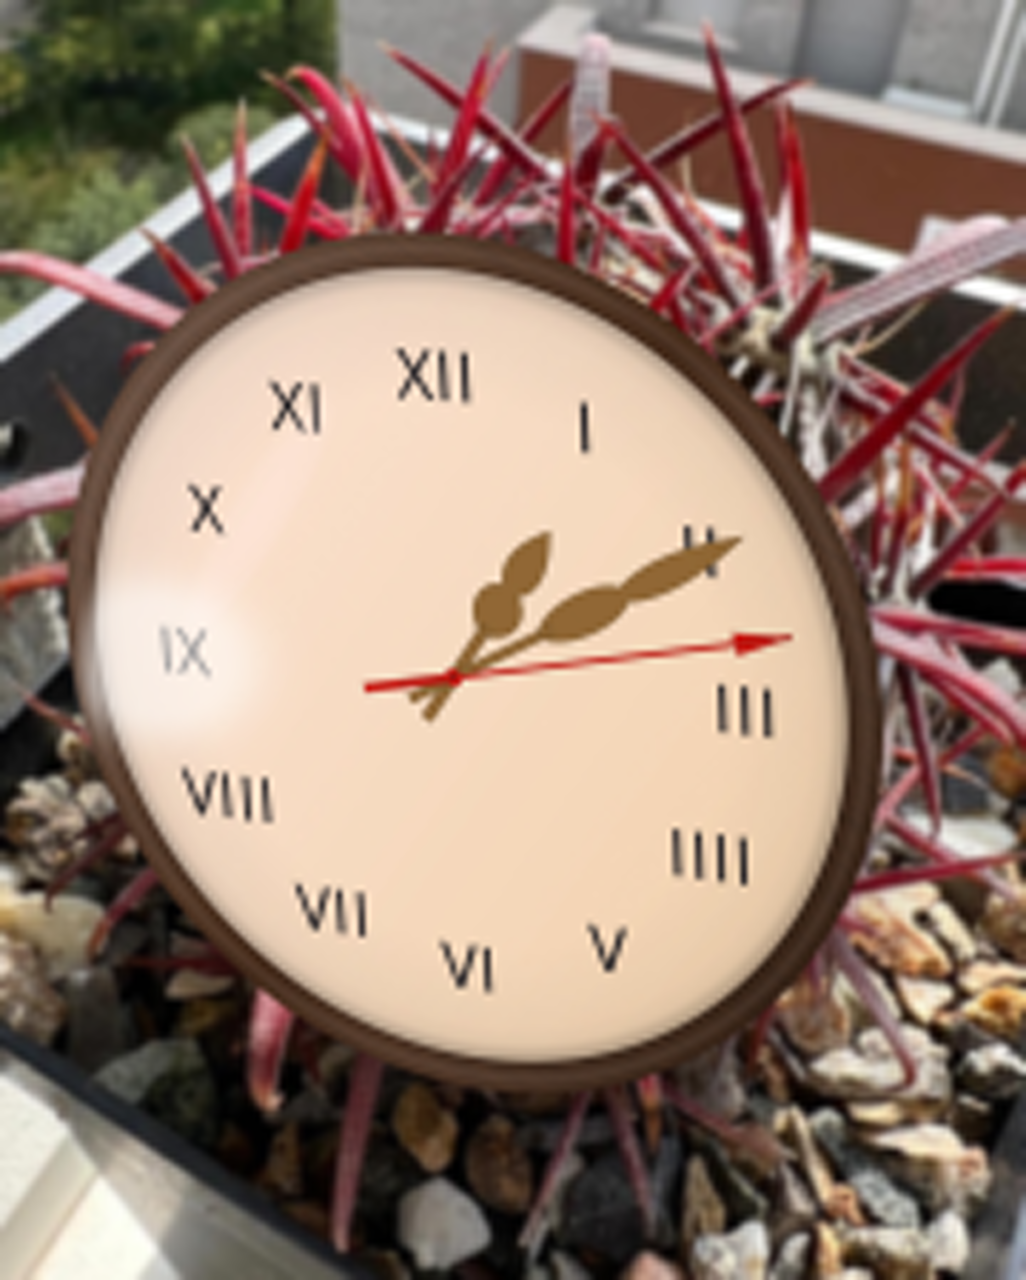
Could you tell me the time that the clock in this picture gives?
1:10:13
